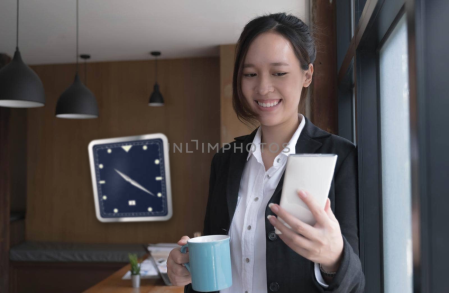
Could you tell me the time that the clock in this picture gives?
10:21
